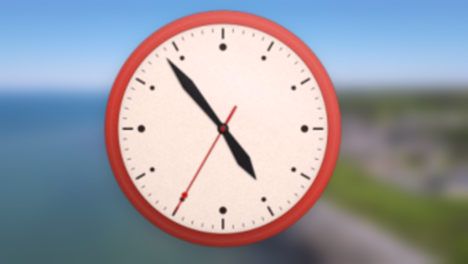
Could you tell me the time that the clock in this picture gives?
4:53:35
